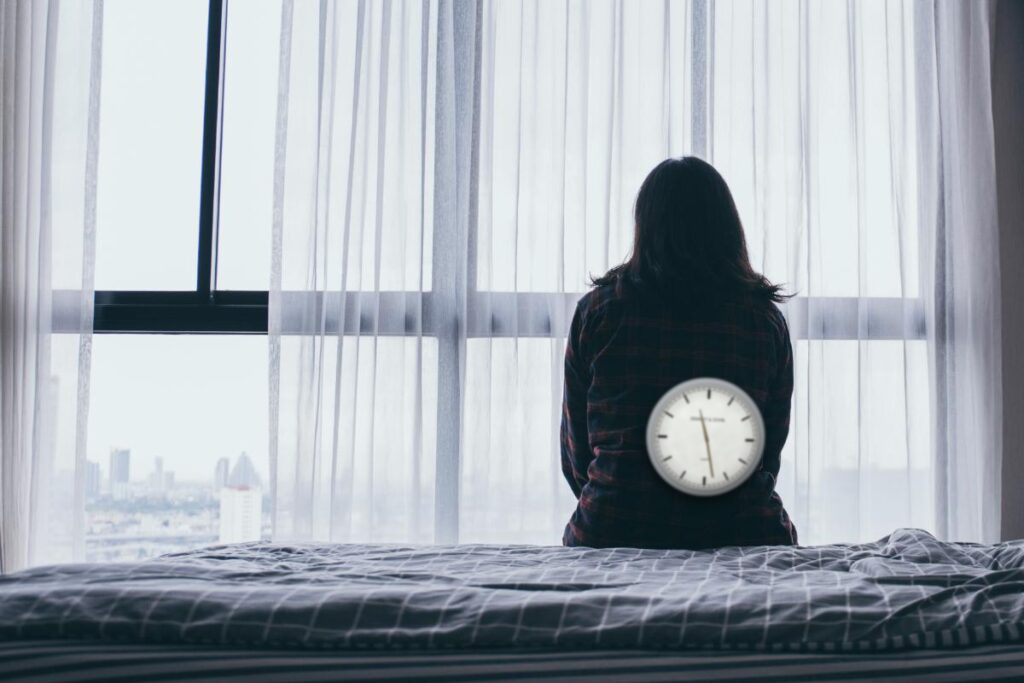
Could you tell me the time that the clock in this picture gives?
11:28
